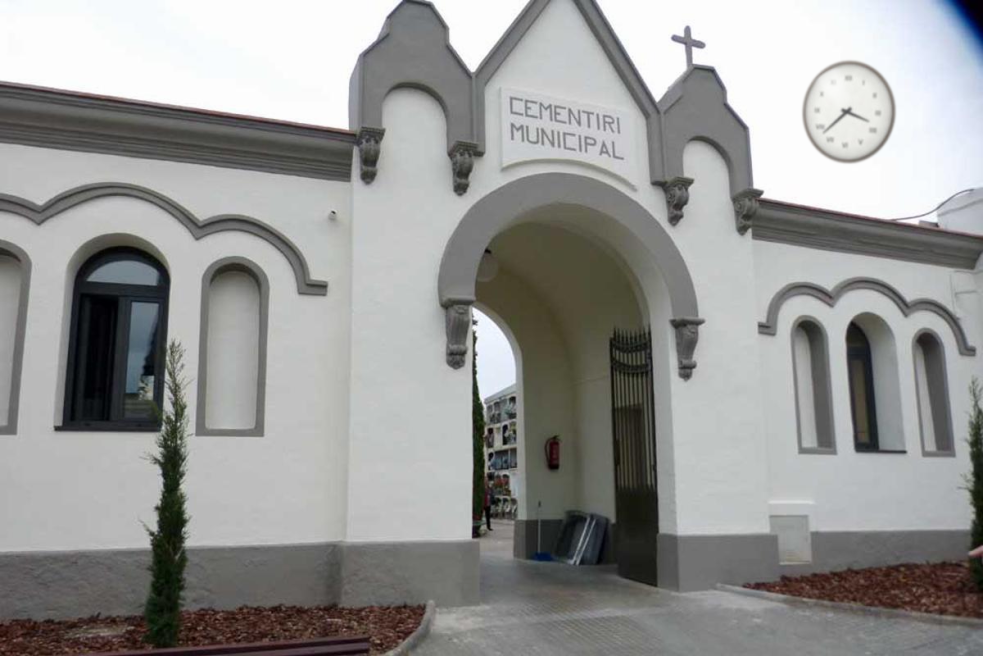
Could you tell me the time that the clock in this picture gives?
3:38
